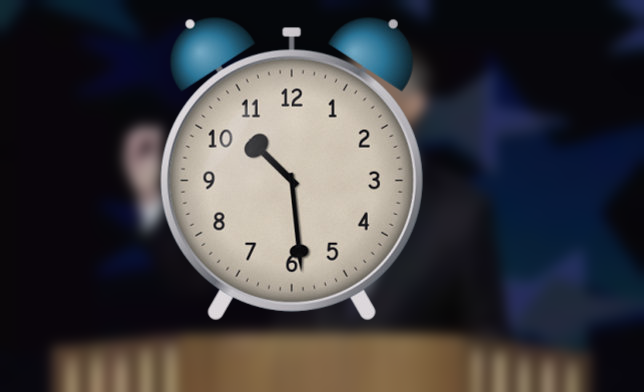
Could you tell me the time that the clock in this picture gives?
10:29
